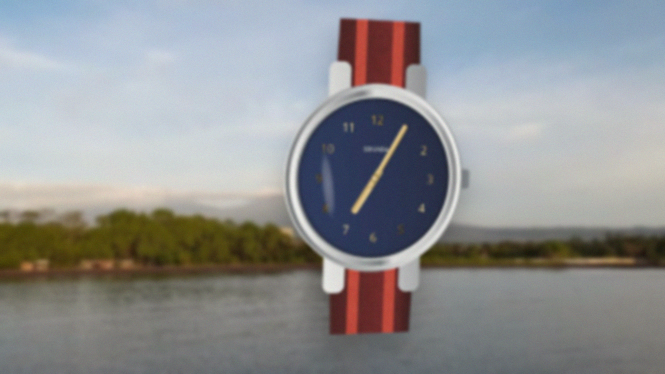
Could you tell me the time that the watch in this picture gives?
7:05
